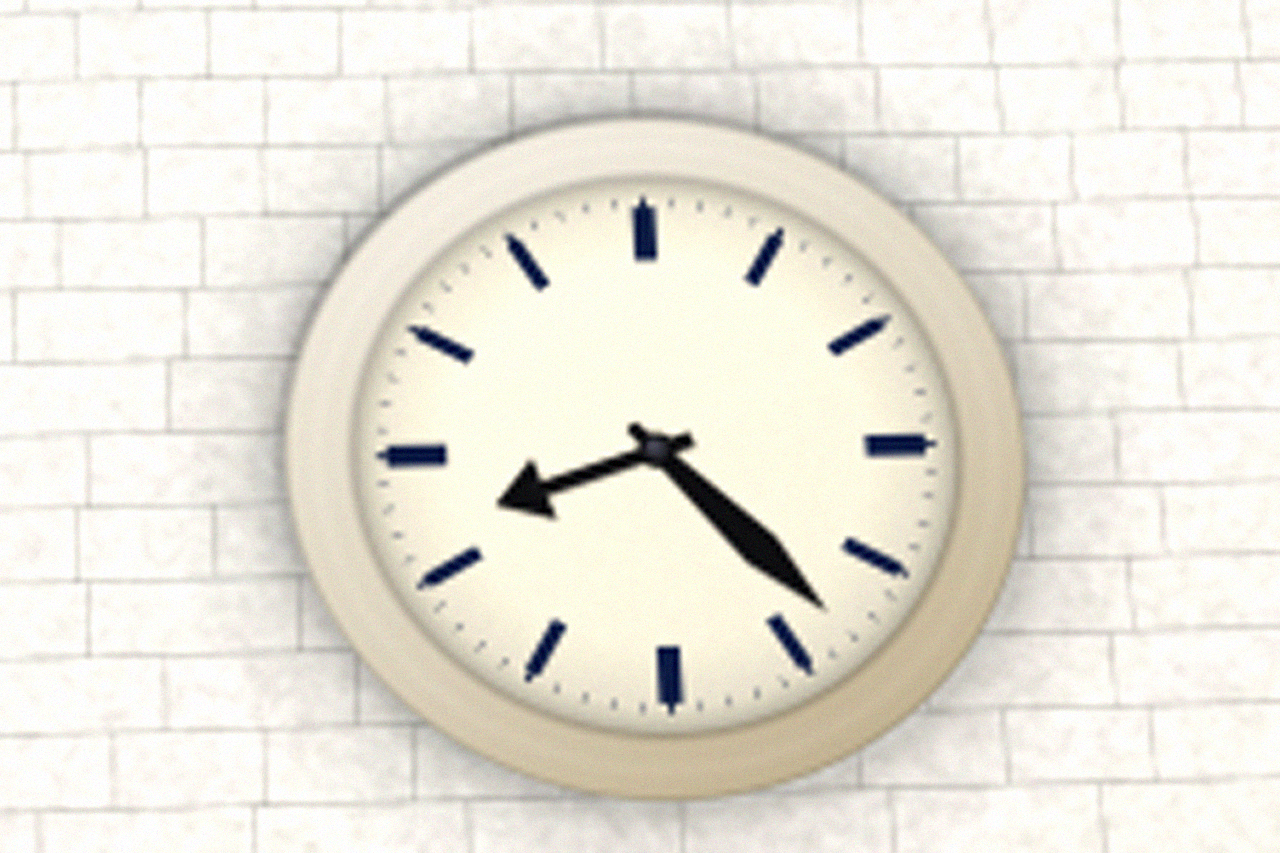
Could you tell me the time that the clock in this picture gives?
8:23
